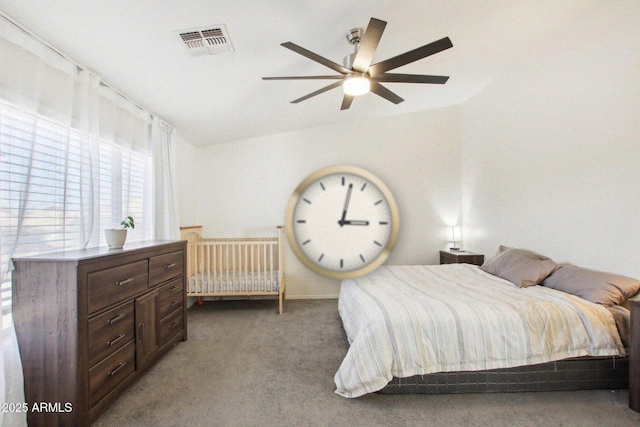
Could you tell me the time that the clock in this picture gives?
3:02
